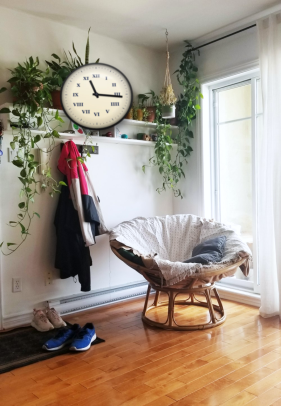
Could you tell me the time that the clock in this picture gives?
11:16
